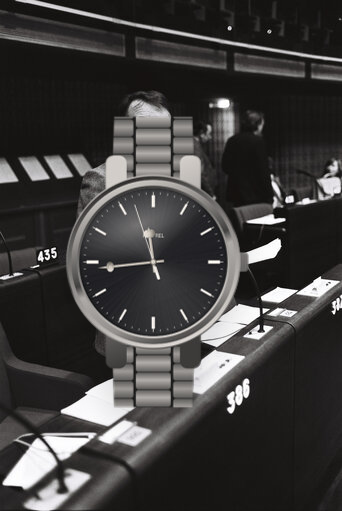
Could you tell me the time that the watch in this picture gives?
11:43:57
